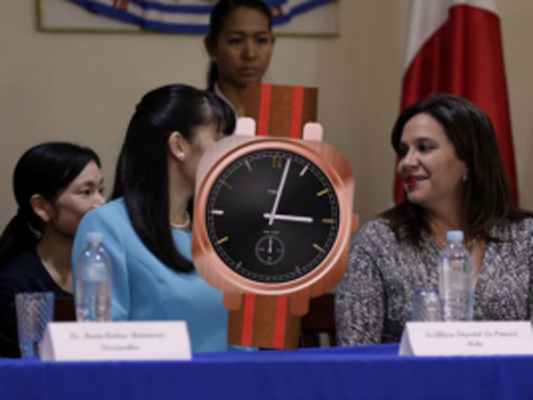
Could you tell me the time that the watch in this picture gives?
3:02
